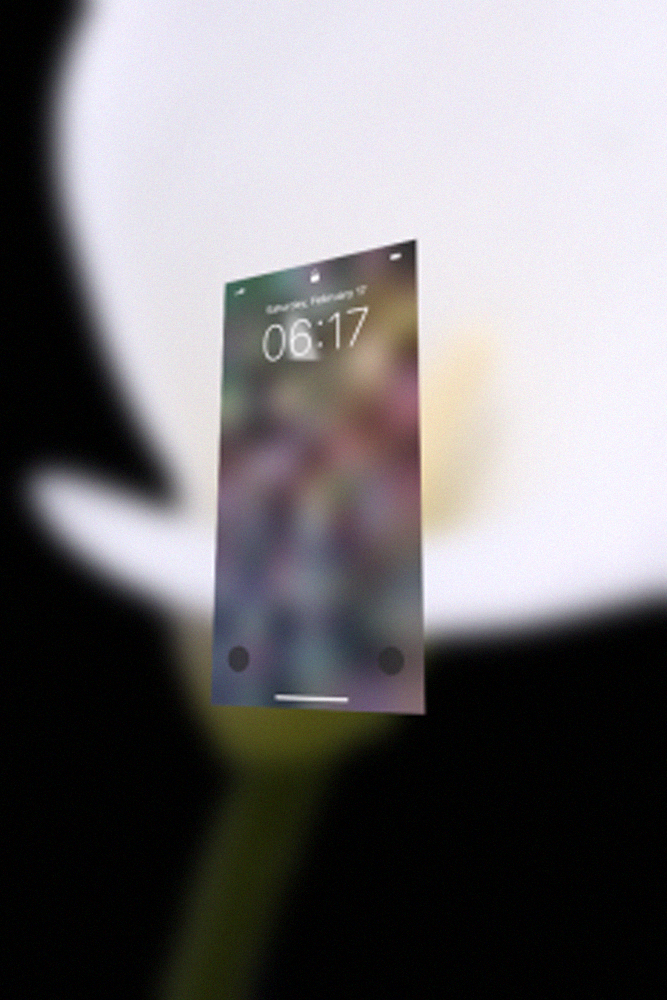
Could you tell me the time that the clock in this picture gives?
6:17
